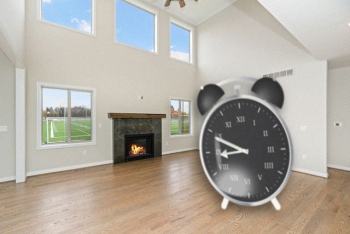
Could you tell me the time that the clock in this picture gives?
8:49
